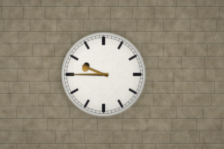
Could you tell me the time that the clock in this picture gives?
9:45
